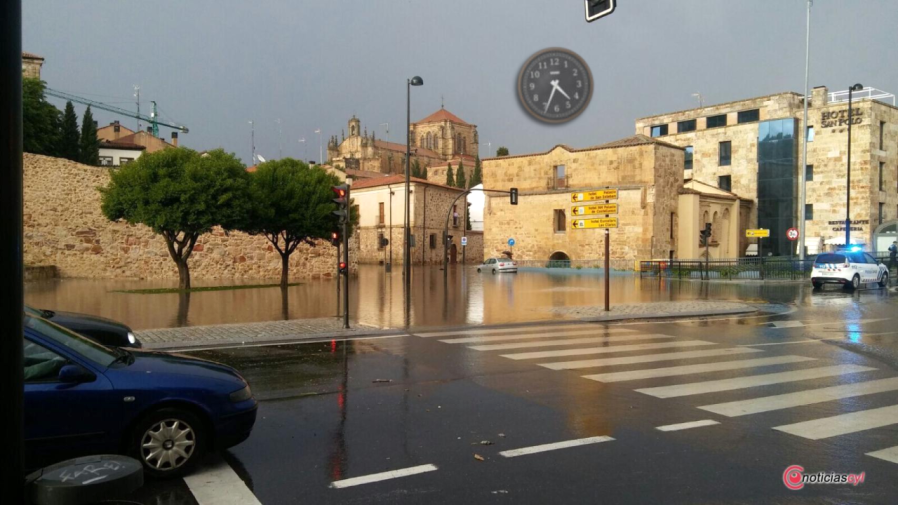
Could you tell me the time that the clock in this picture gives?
4:34
